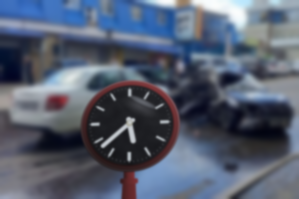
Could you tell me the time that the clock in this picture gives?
5:38
